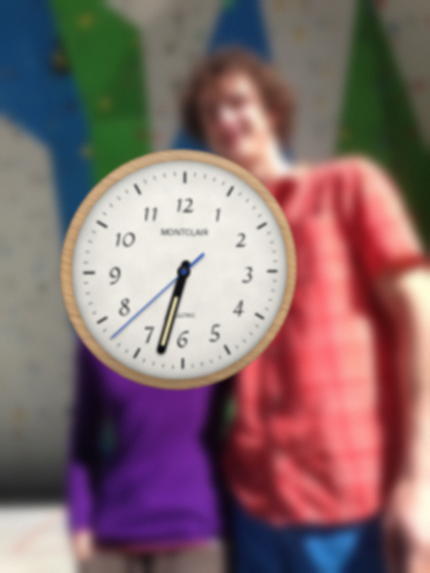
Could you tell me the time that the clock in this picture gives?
6:32:38
